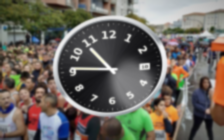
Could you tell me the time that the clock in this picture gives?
10:46
